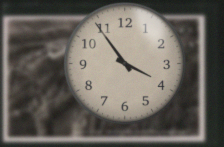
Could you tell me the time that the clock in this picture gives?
3:54
